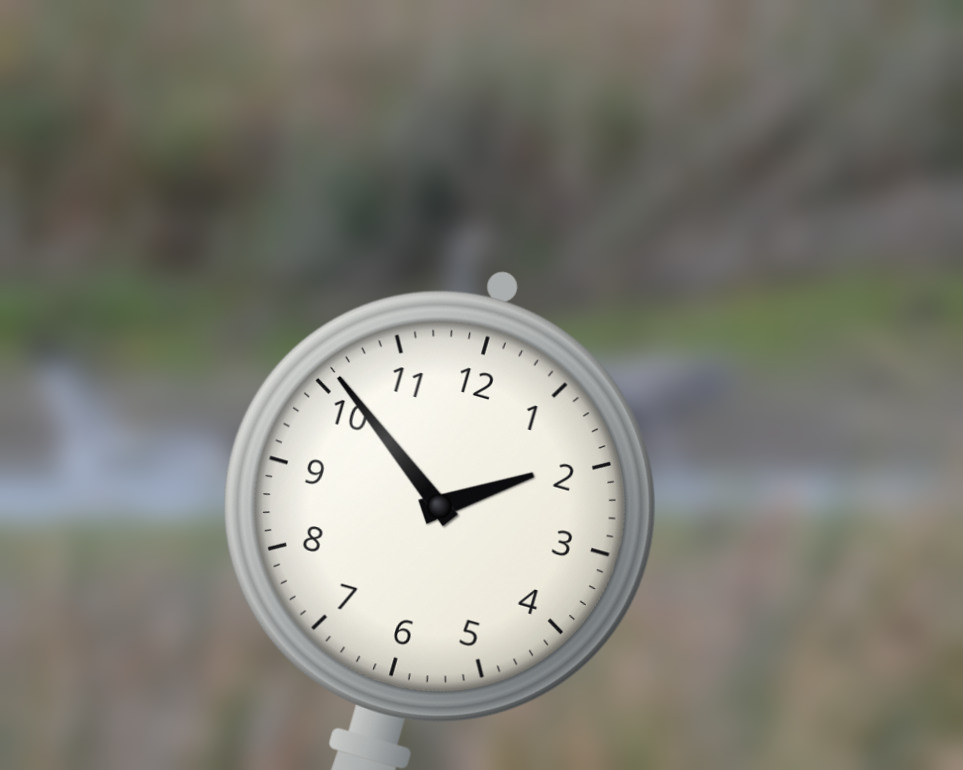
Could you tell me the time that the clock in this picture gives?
1:51
